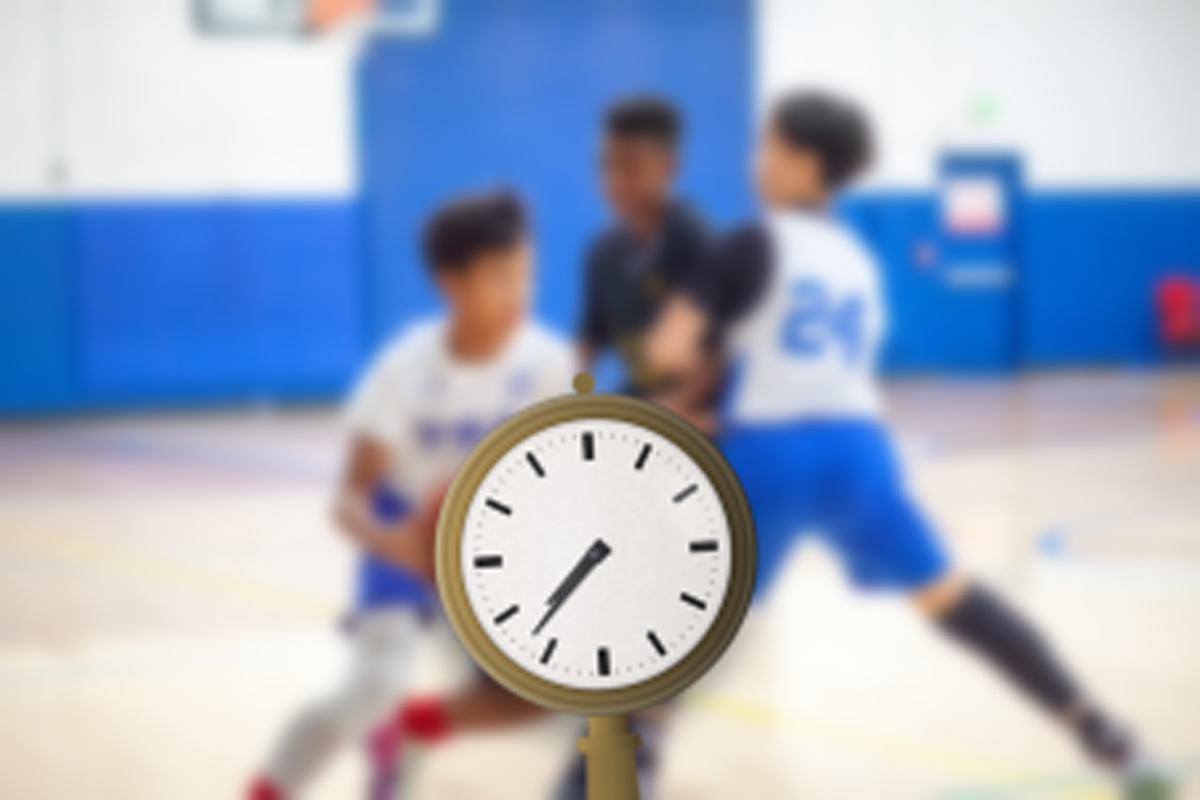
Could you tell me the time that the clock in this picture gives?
7:37
